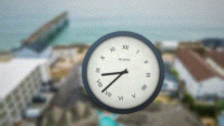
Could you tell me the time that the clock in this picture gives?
8:37
